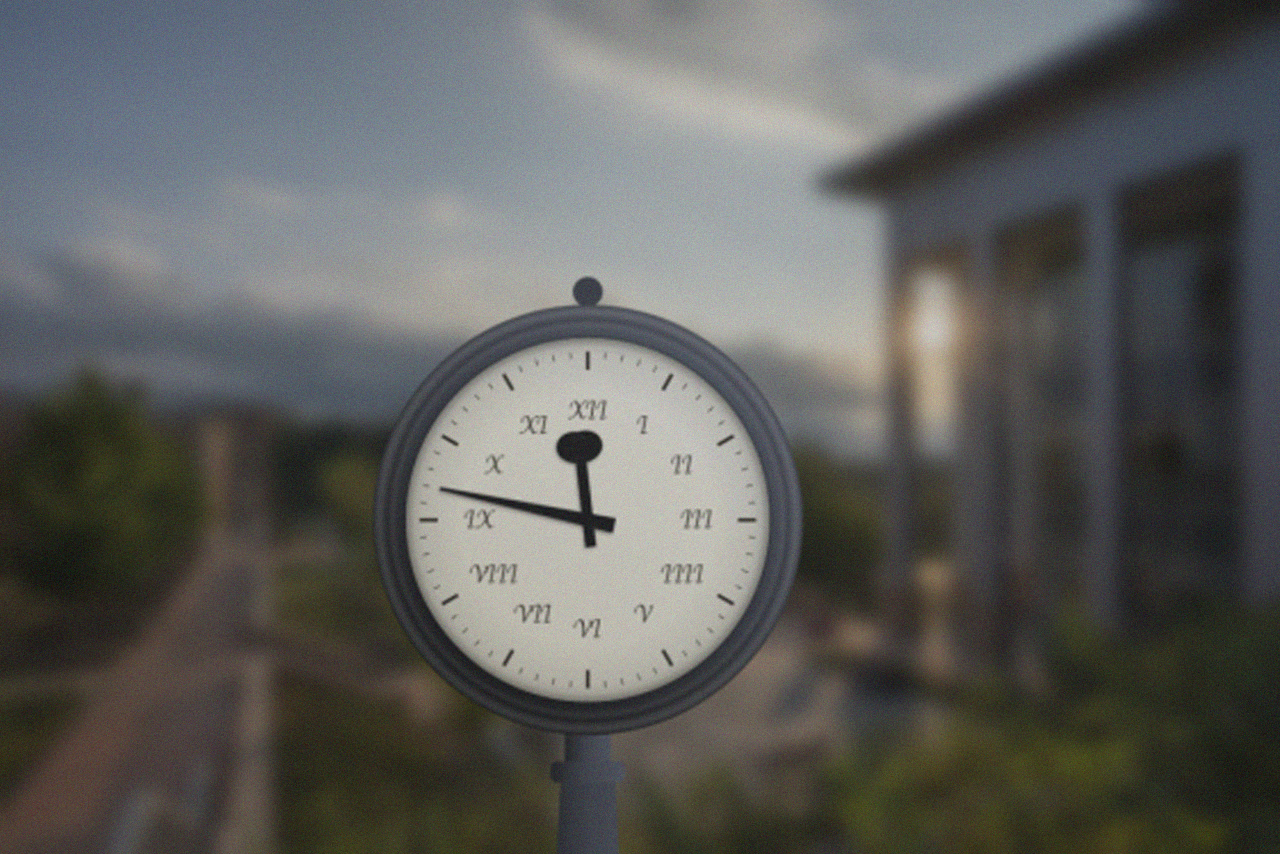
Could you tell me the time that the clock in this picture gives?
11:47
